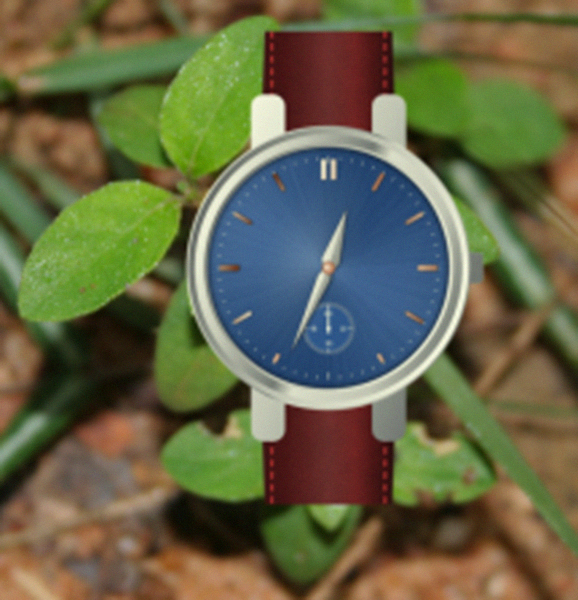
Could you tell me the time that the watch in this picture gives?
12:34
